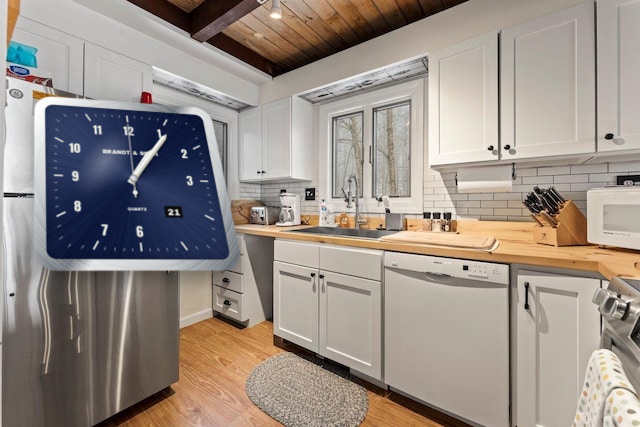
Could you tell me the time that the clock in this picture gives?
1:06:00
